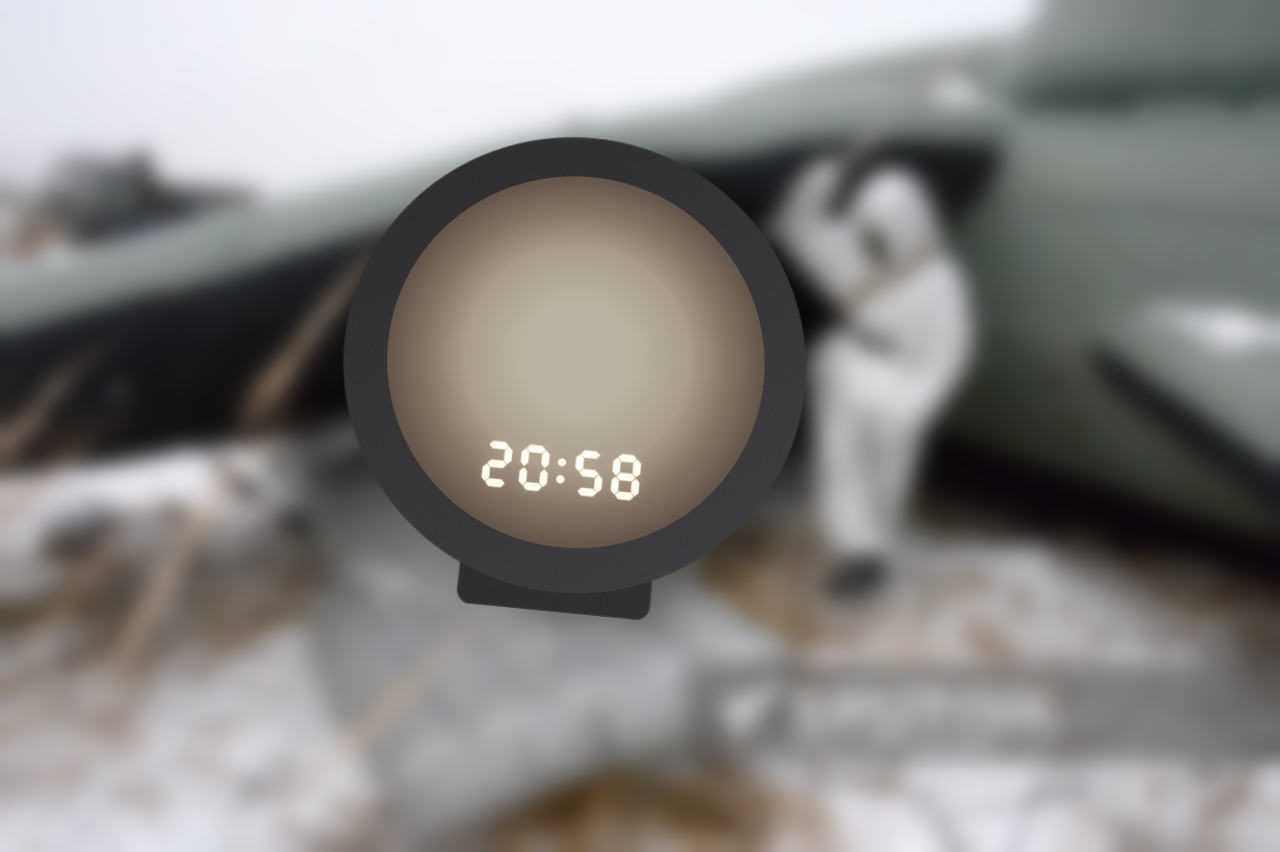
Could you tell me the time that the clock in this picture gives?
20:58
